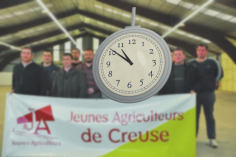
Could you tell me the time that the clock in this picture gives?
10:51
